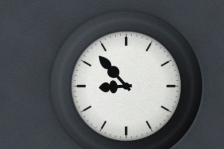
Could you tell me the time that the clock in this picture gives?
8:53
